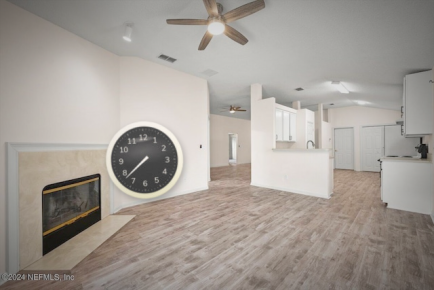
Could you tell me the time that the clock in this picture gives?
7:38
